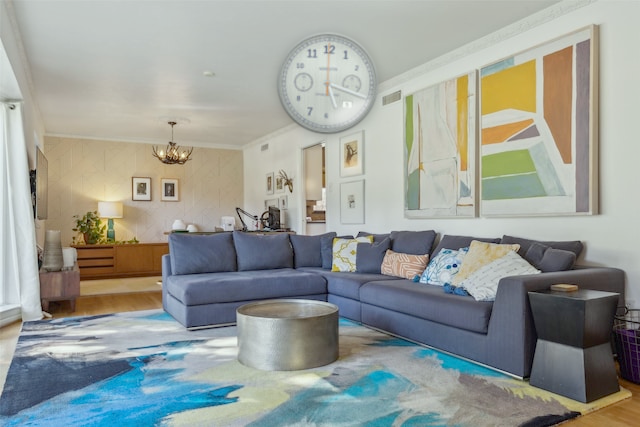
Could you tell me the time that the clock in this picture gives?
5:18
